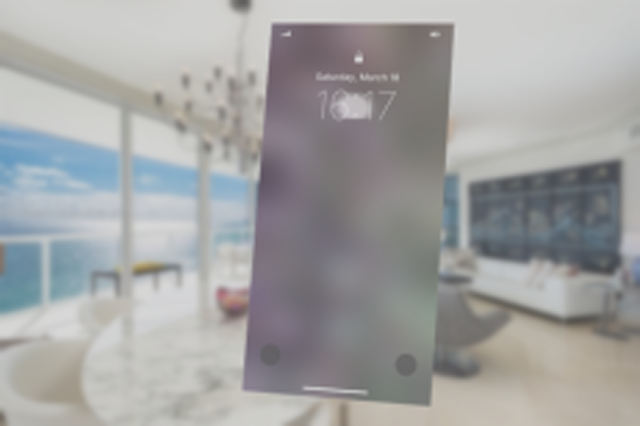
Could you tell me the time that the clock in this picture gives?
16:17
